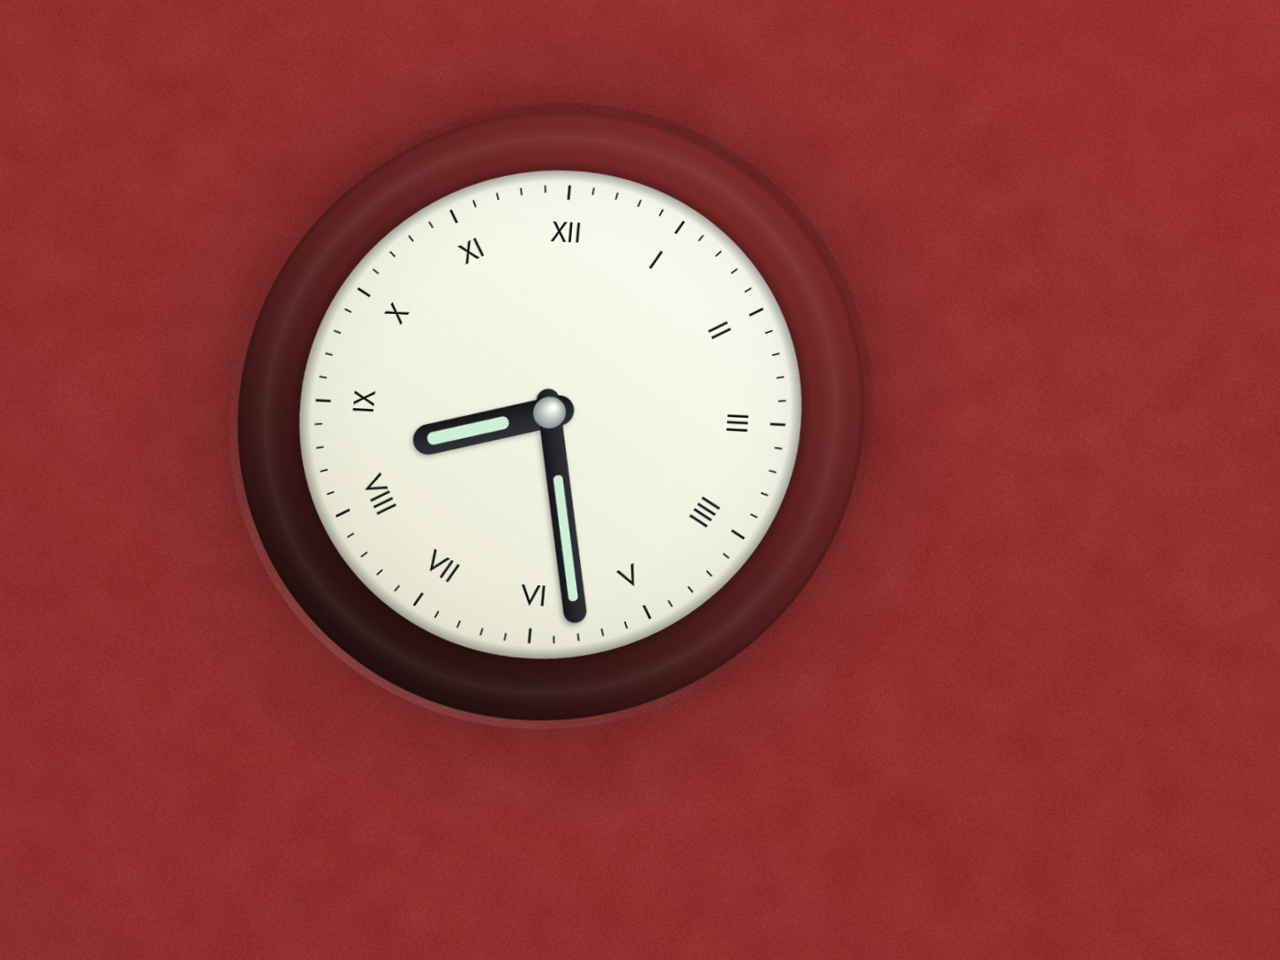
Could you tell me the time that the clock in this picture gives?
8:28
